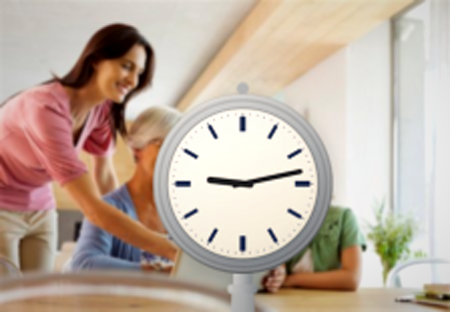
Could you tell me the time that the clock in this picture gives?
9:13
